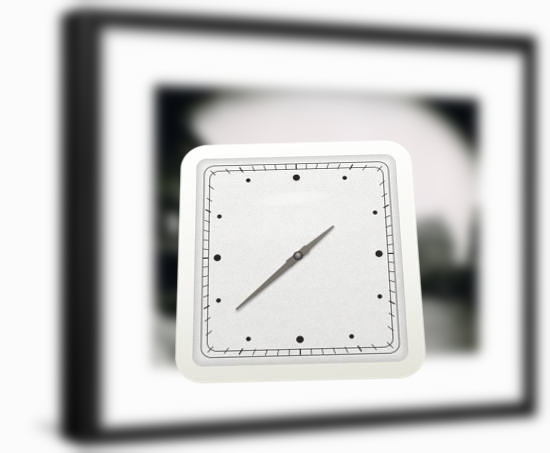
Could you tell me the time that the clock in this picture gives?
1:38
